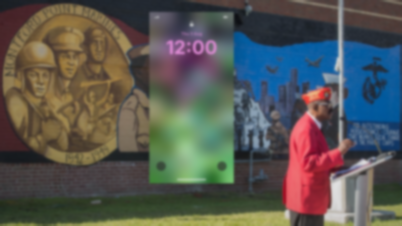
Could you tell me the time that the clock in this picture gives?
12:00
